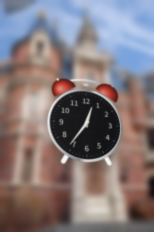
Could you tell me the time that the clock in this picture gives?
12:36
